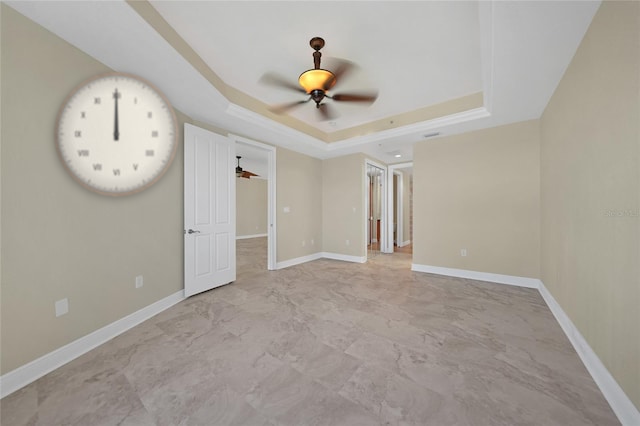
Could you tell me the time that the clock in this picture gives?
12:00
